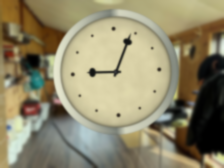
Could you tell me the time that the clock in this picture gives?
9:04
